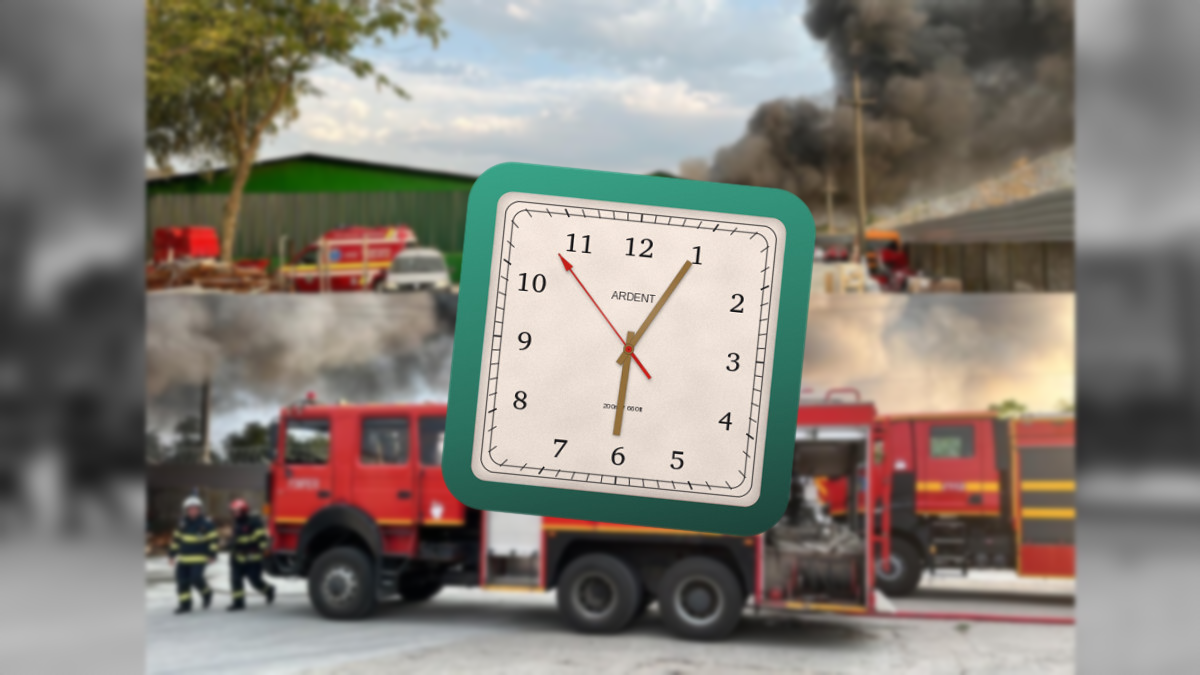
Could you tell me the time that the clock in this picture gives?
6:04:53
